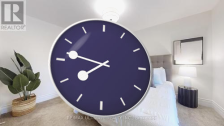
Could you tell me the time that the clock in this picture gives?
7:47
